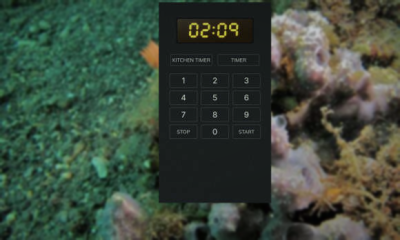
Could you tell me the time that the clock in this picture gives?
2:09
